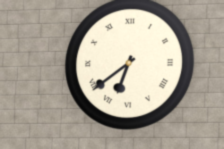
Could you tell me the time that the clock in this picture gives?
6:39
